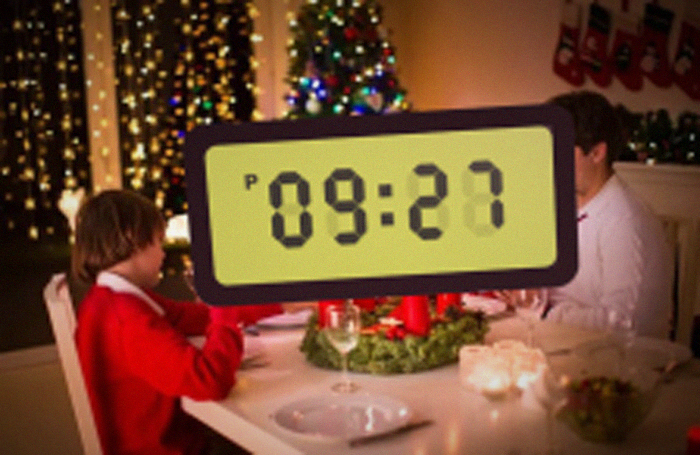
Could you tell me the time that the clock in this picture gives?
9:27
